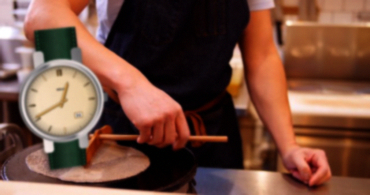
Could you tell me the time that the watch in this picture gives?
12:41
